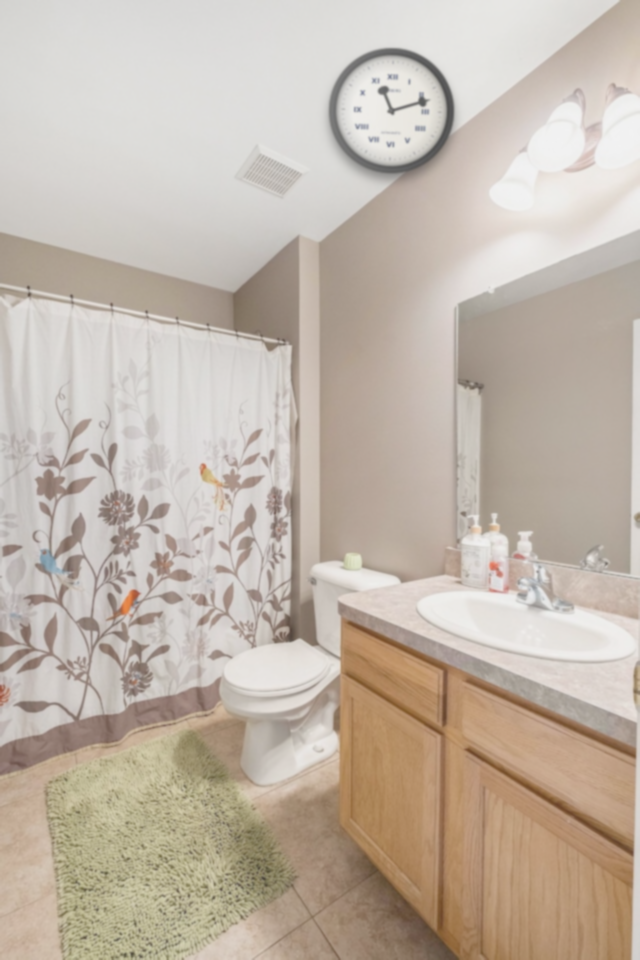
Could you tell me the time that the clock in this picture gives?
11:12
